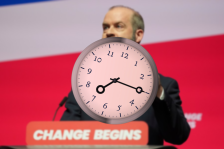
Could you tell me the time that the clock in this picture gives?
7:15
